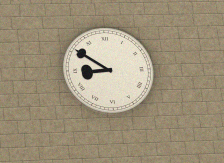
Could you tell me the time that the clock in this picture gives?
8:51
